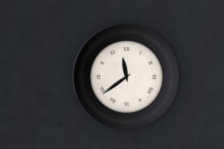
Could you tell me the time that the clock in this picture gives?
11:39
